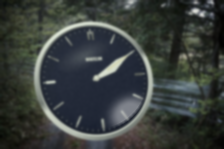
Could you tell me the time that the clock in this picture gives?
2:10
